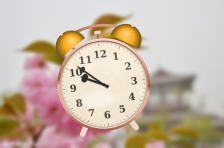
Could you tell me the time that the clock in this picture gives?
9:52
